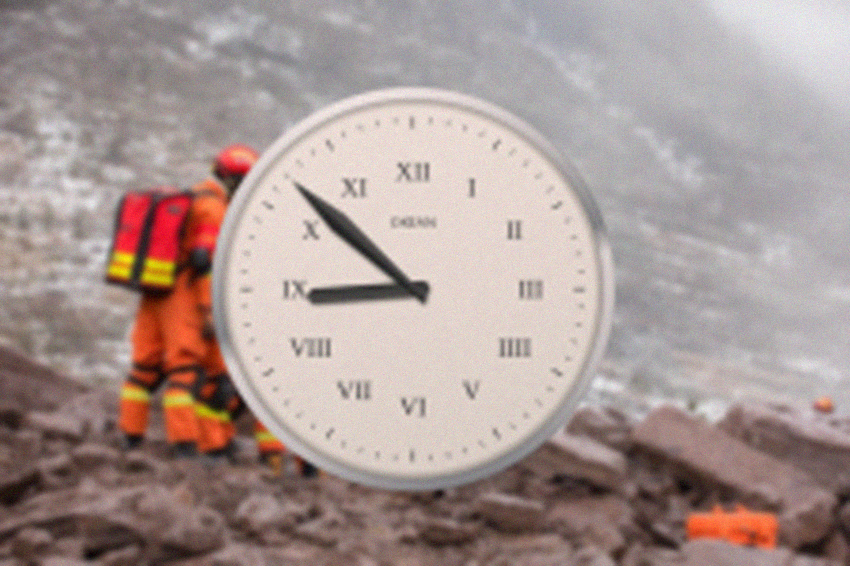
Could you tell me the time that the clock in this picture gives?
8:52
